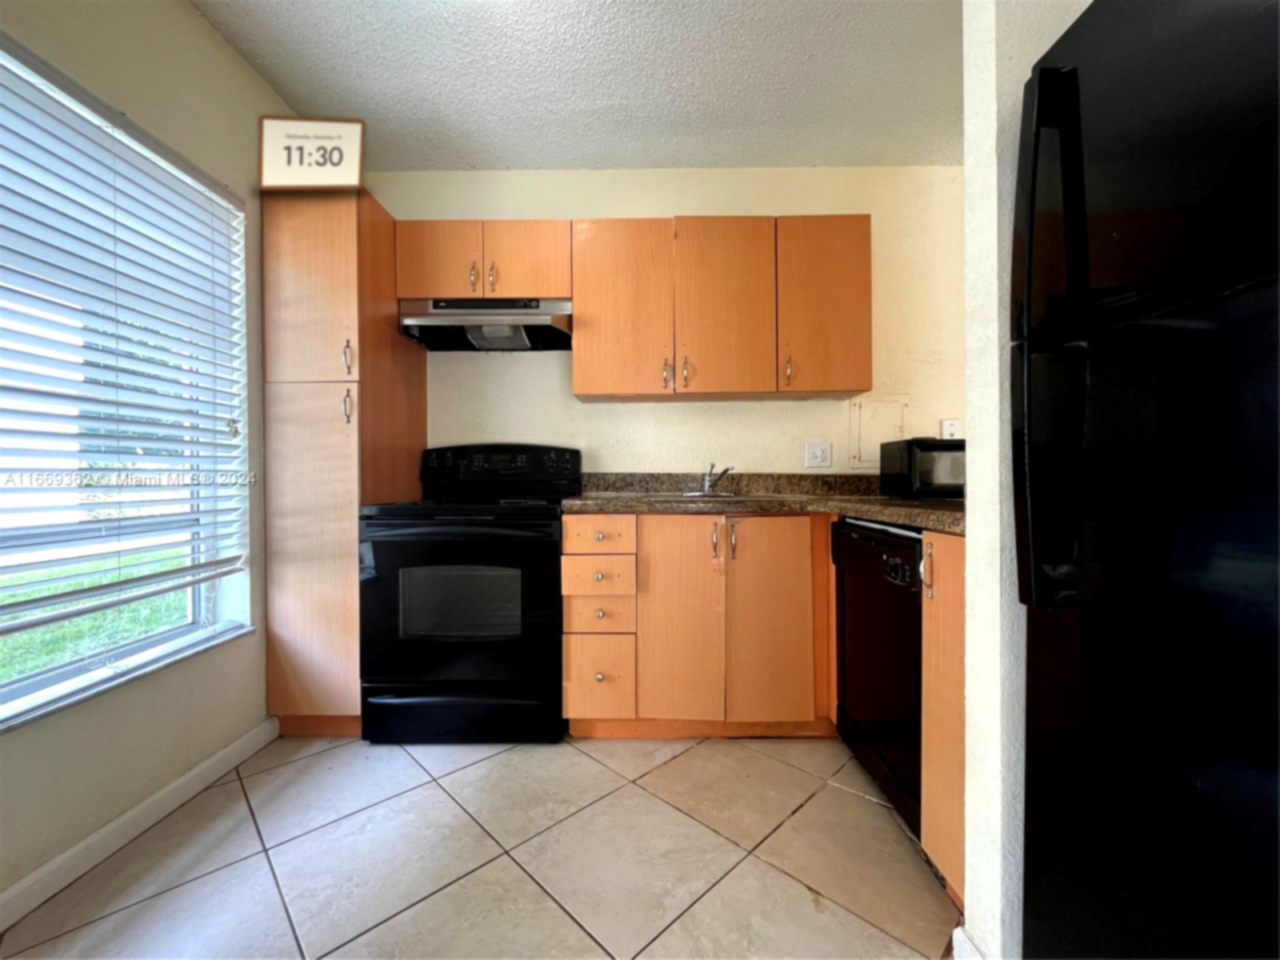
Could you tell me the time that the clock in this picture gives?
11:30
